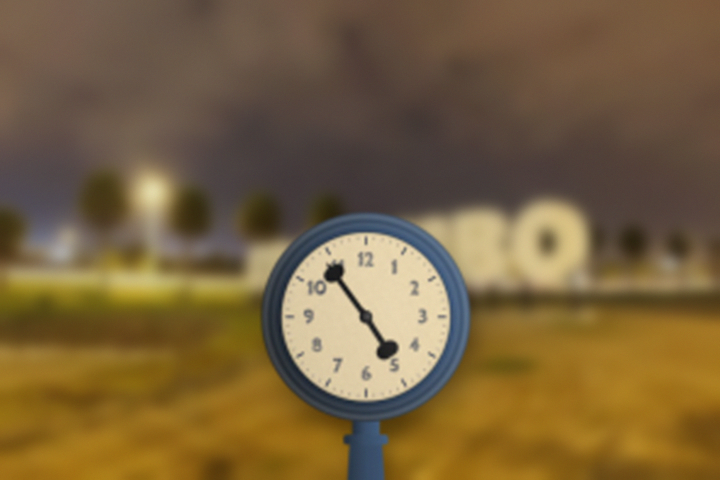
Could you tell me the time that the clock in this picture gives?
4:54
